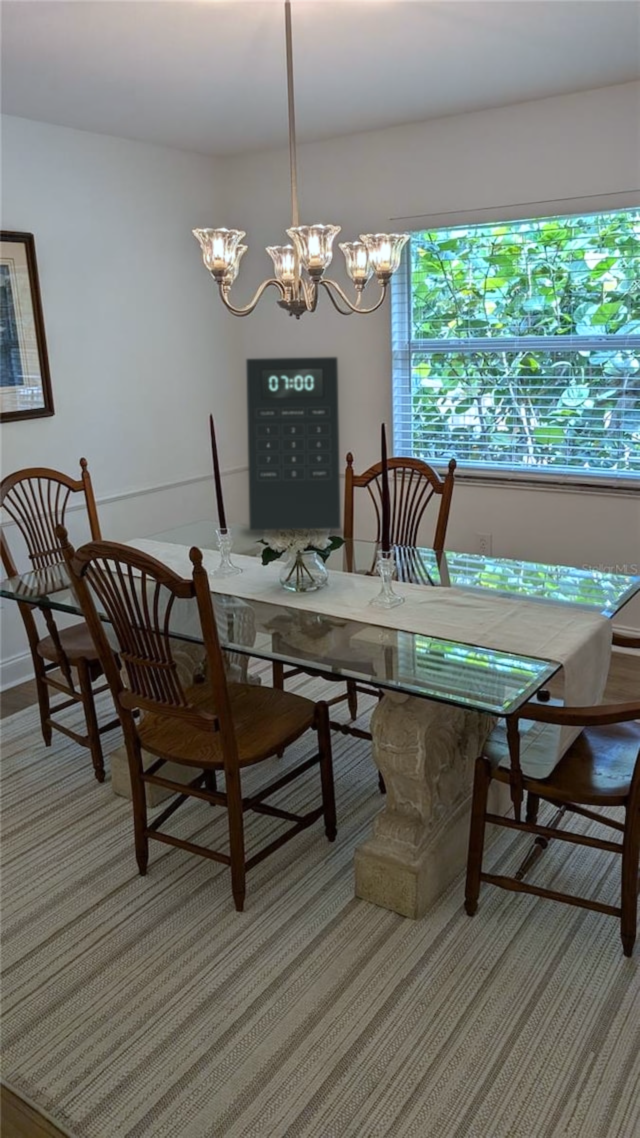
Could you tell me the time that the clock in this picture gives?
7:00
